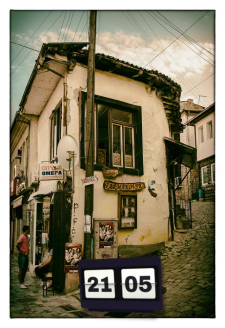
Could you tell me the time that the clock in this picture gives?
21:05
